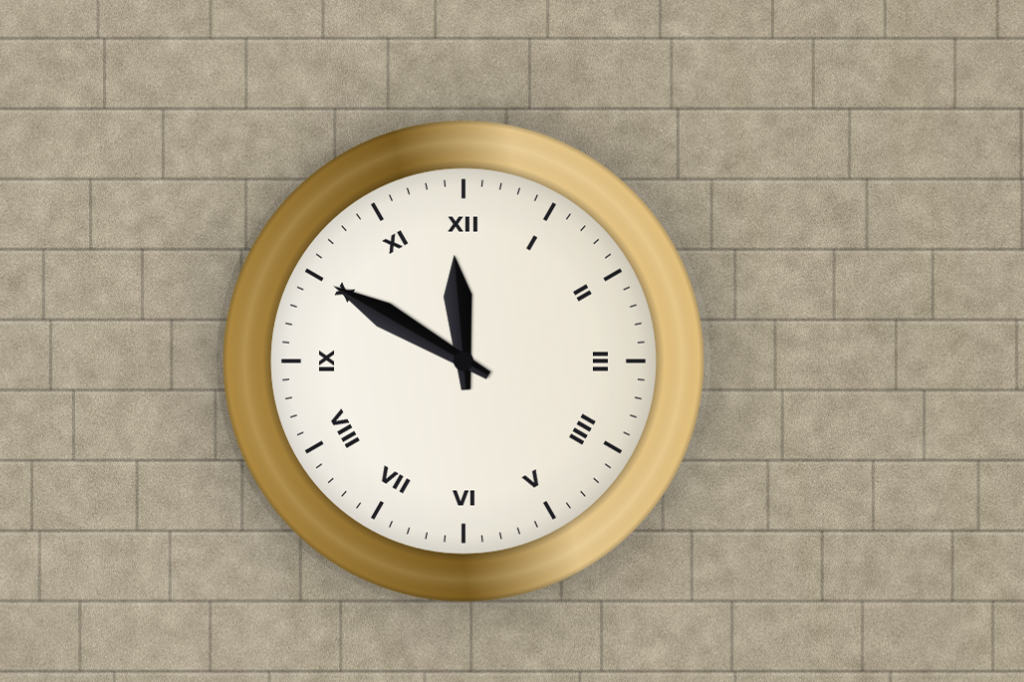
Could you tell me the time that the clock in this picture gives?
11:50
